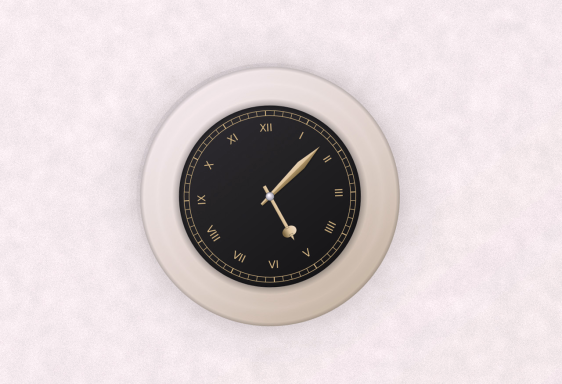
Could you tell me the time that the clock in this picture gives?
5:08
